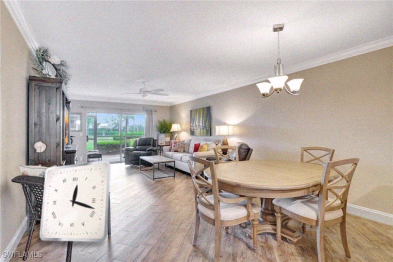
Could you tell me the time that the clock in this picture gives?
12:18
